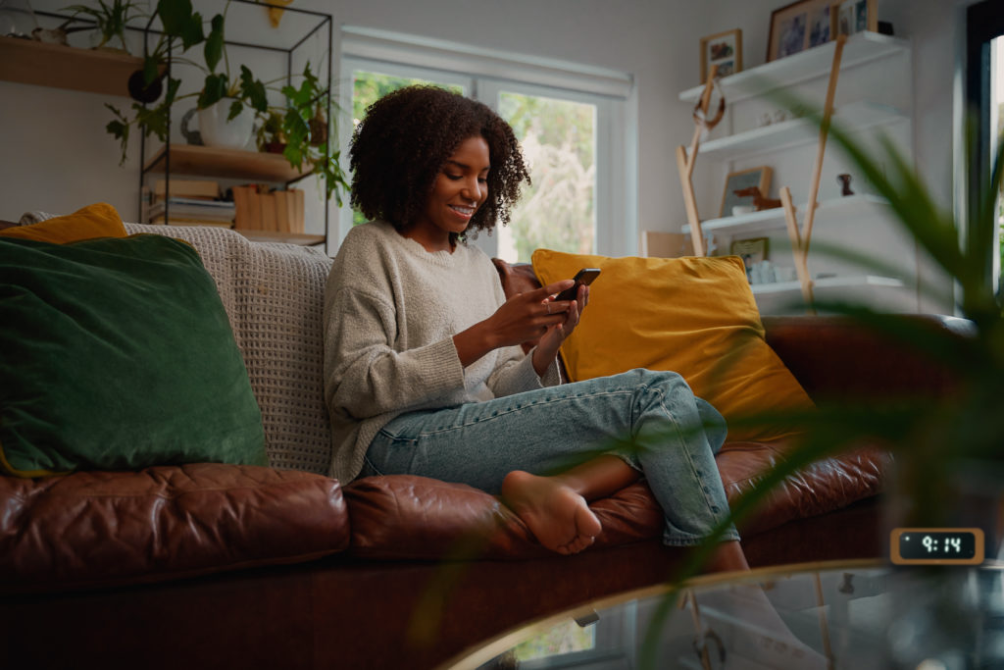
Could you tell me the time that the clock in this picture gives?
9:14
